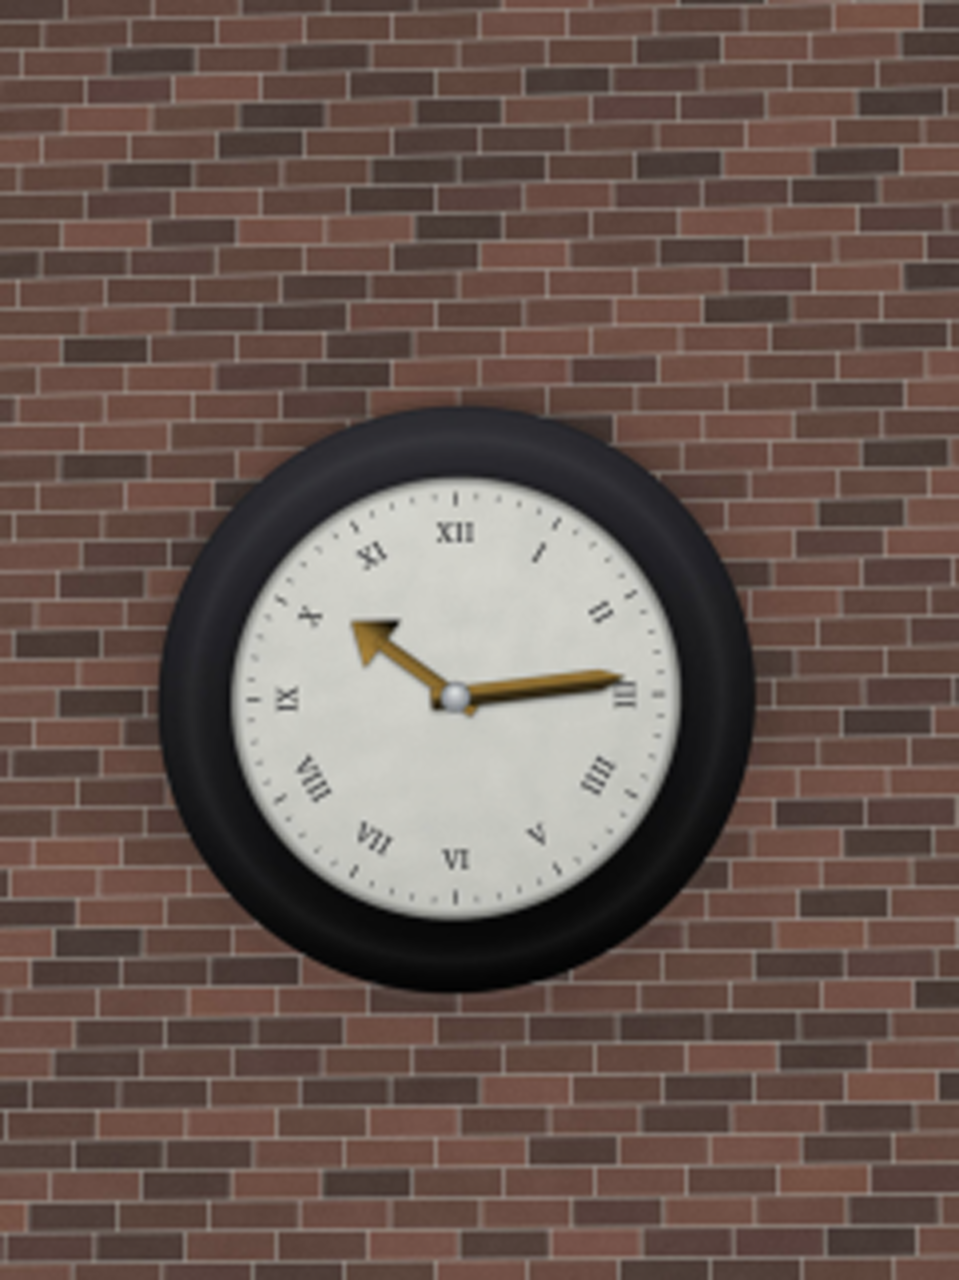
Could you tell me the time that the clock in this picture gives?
10:14
